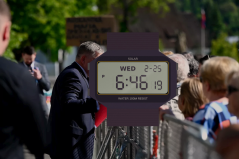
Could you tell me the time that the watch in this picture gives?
6:46:19
